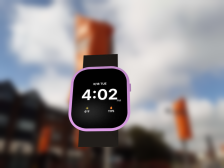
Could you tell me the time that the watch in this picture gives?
4:02
